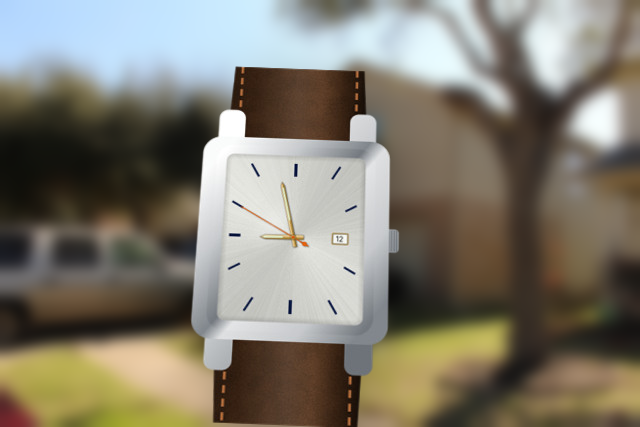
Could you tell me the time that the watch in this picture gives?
8:57:50
